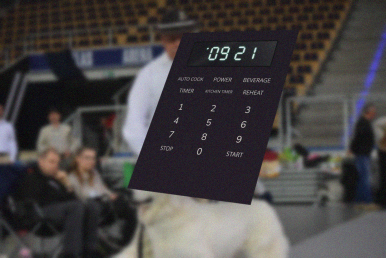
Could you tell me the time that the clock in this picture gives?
9:21
